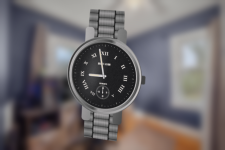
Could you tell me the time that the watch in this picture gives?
8:58
